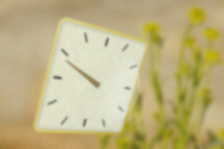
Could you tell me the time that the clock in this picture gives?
9:49
